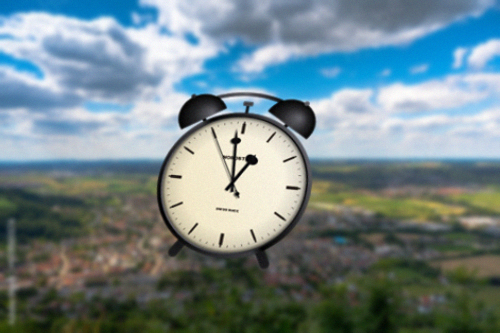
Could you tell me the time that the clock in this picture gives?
12:58:55
